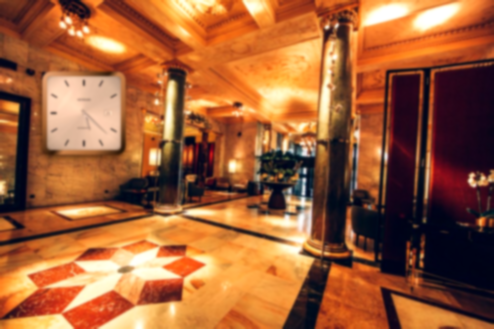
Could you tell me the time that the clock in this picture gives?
5:22
